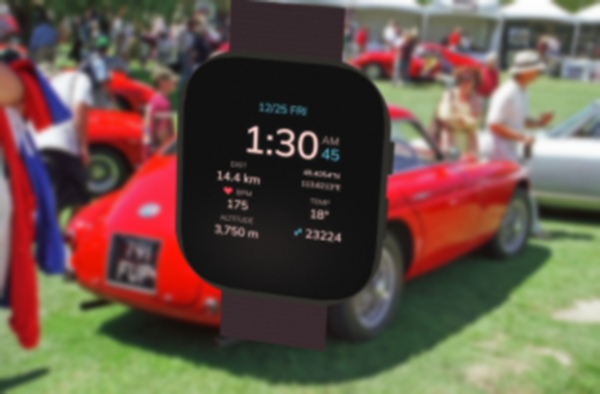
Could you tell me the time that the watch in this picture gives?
1:30
